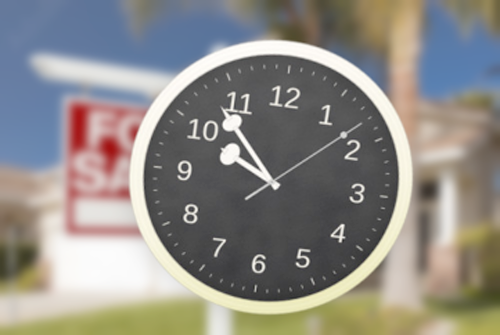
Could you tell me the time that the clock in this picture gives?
9:53:08
